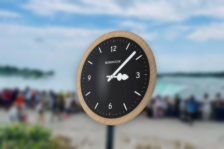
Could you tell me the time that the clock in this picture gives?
3:08
